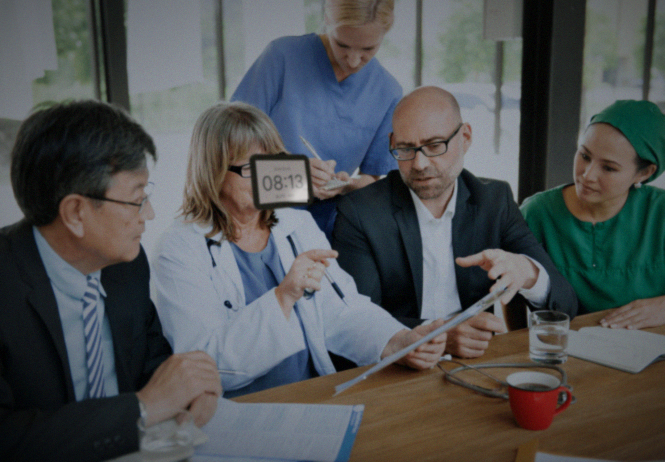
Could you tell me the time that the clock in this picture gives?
8:13
